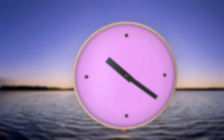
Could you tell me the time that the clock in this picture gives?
10:21
